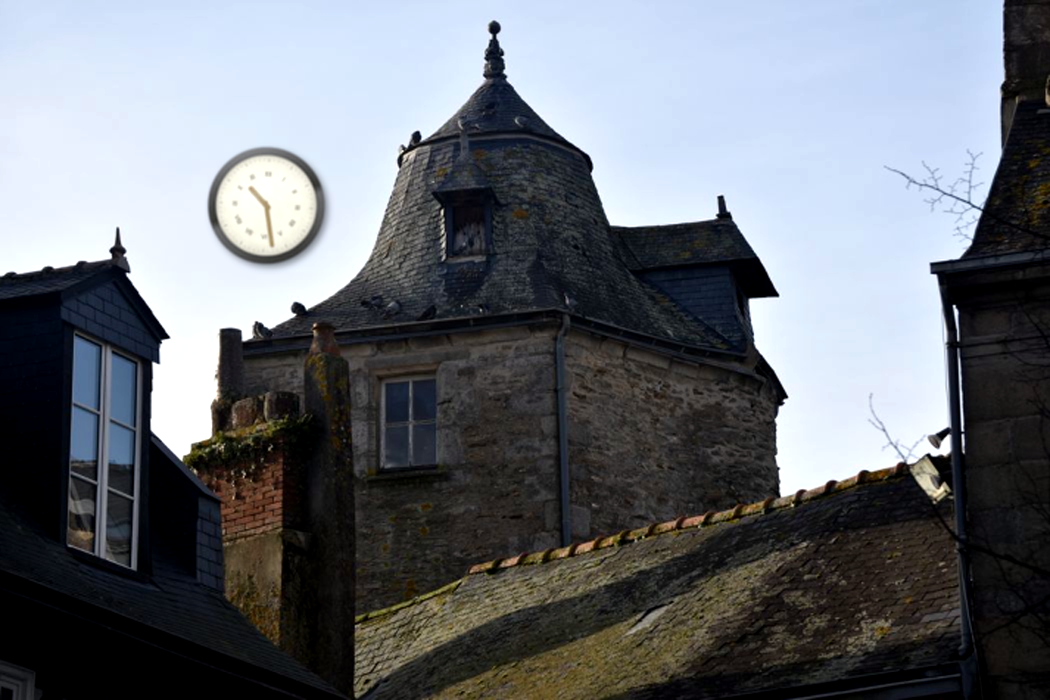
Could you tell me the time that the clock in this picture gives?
10:28
